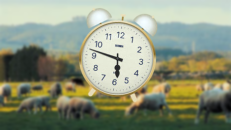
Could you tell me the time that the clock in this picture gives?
5:47
